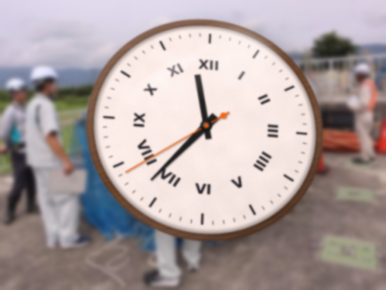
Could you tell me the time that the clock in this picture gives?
11:36:39
